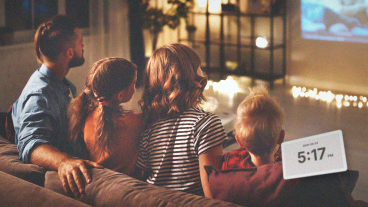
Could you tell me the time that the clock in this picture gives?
5:17
